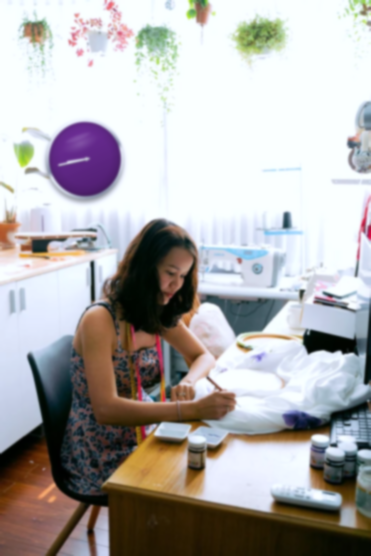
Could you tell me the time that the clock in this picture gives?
8:43
